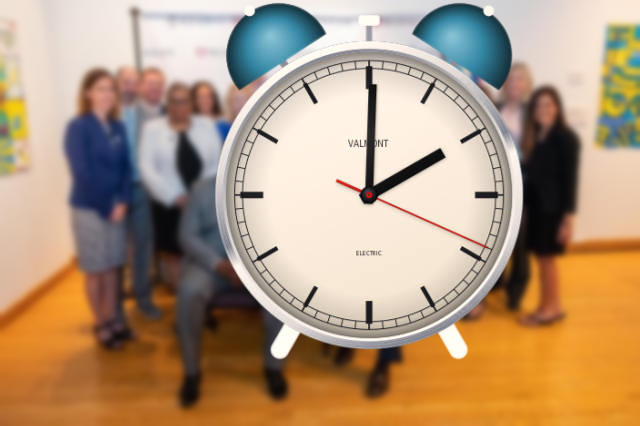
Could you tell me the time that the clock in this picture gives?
2:00:19
